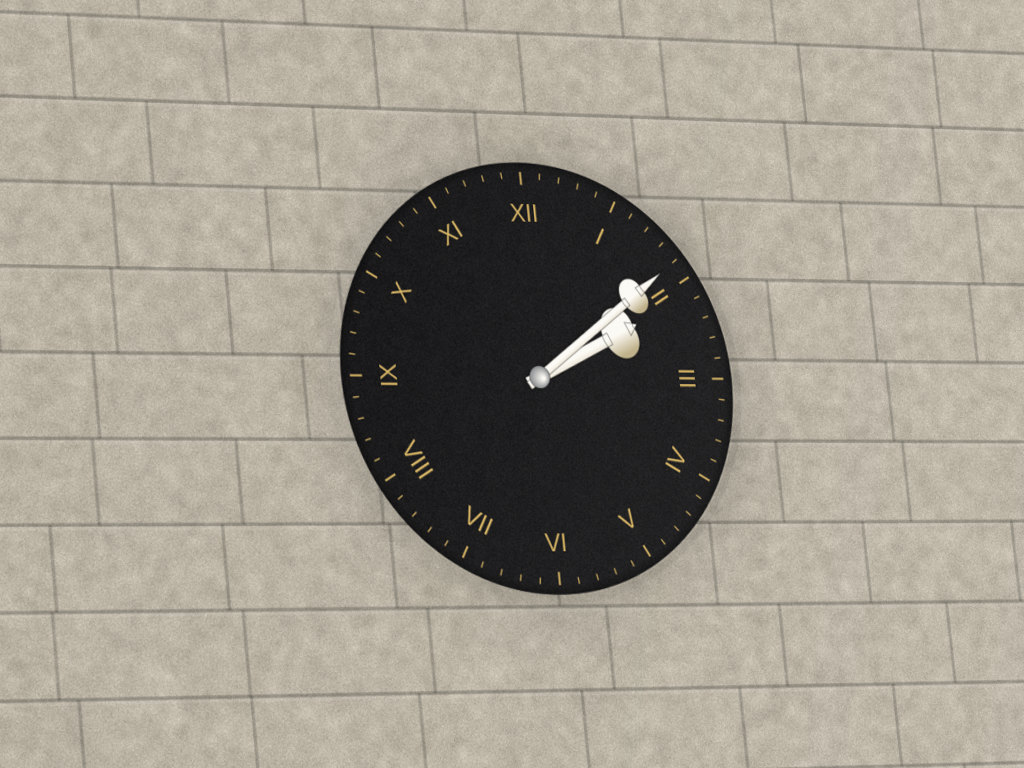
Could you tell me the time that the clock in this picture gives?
2:09
